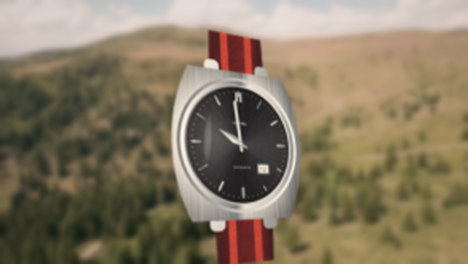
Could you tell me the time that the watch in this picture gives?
9:59
